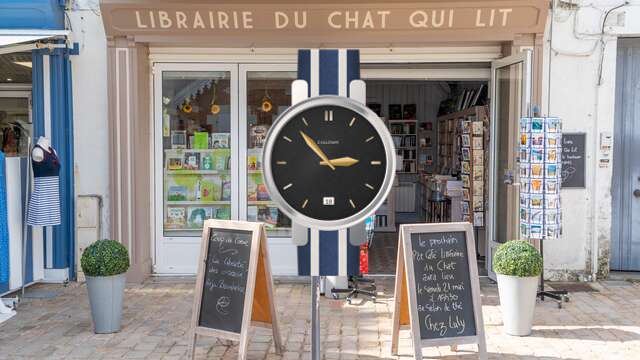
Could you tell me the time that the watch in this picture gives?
2:53
